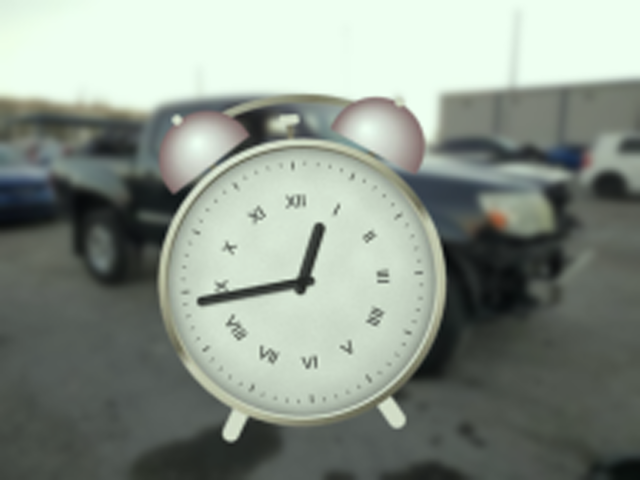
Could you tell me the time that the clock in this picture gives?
12:44
